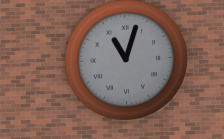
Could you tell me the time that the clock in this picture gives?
11:03
